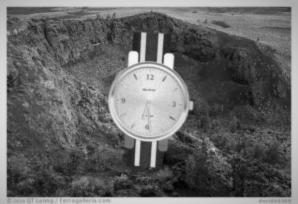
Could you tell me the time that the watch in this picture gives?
6:29
